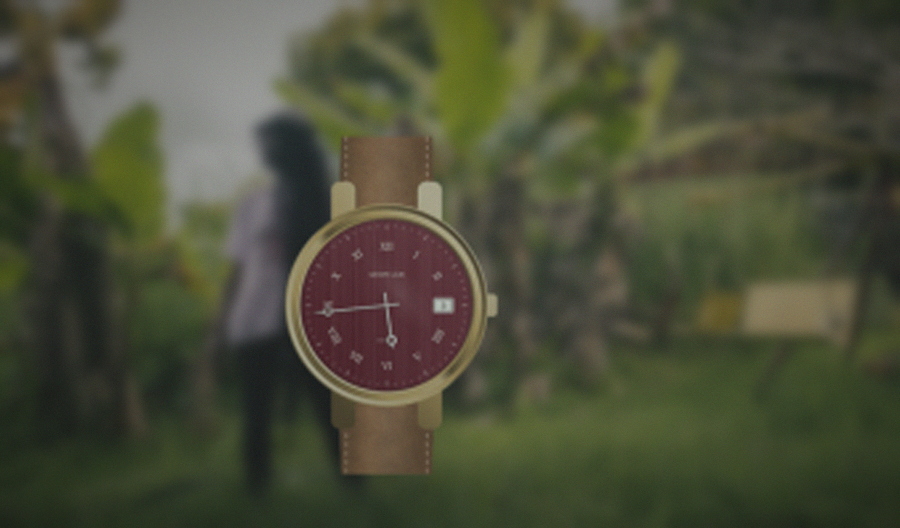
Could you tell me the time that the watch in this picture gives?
5:44
